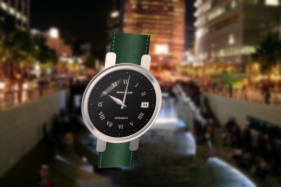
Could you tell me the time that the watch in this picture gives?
10:01
